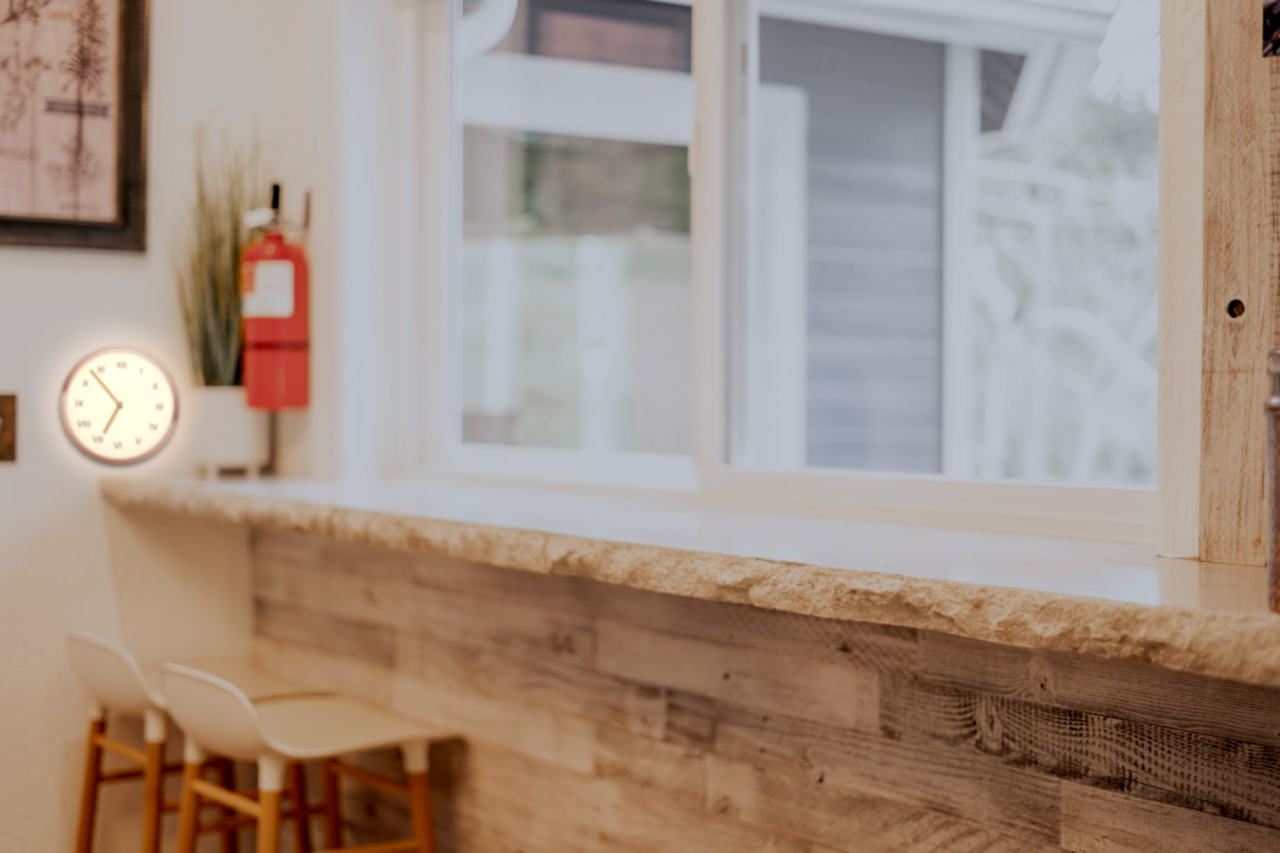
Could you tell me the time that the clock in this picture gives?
6:53
